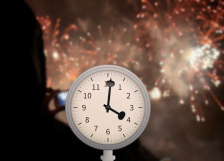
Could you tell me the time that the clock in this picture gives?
4:01
